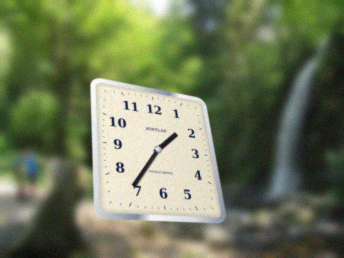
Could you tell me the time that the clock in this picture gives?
1:36
